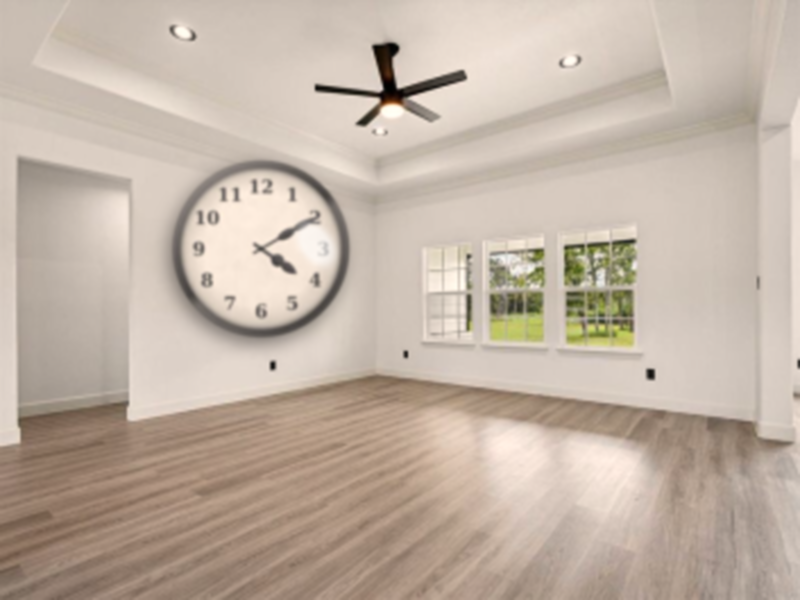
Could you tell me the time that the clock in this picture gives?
4:10
